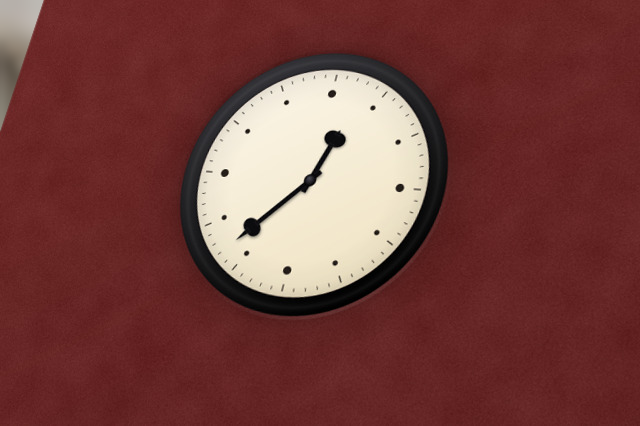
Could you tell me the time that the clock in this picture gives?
12:37
